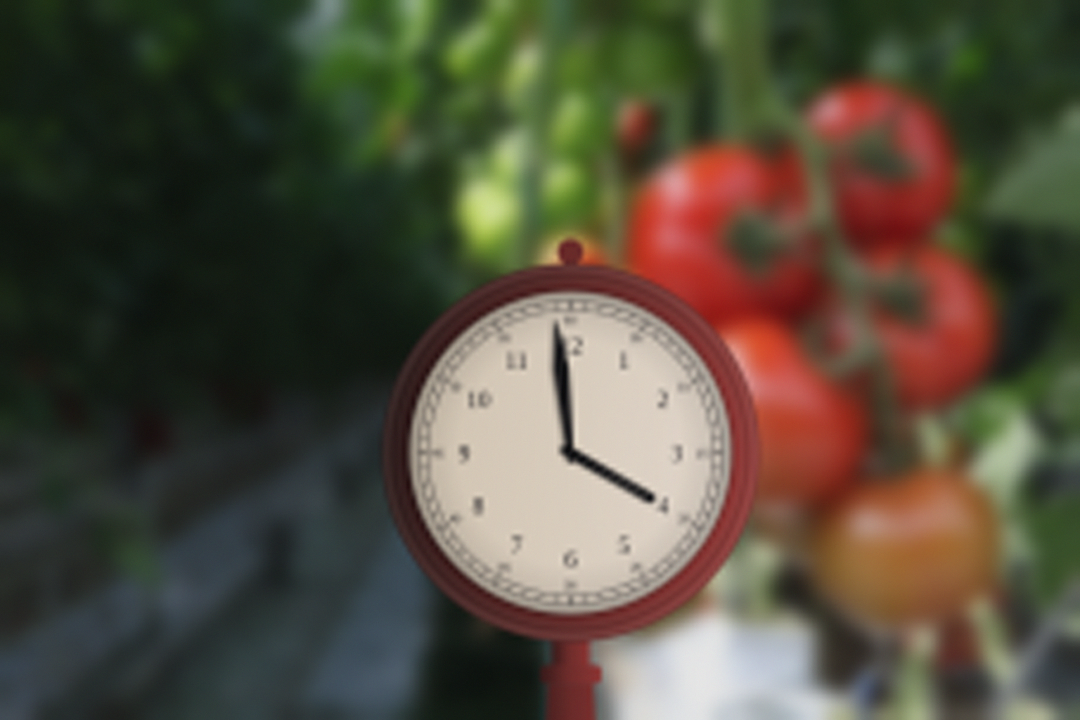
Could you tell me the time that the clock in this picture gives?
3:59
